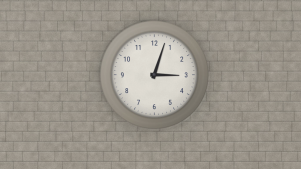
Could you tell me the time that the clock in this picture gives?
3:03
